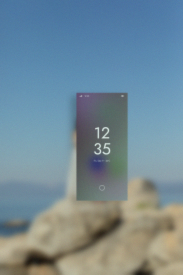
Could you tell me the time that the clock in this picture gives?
12:35
